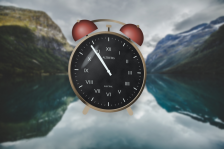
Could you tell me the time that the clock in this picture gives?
10:54
